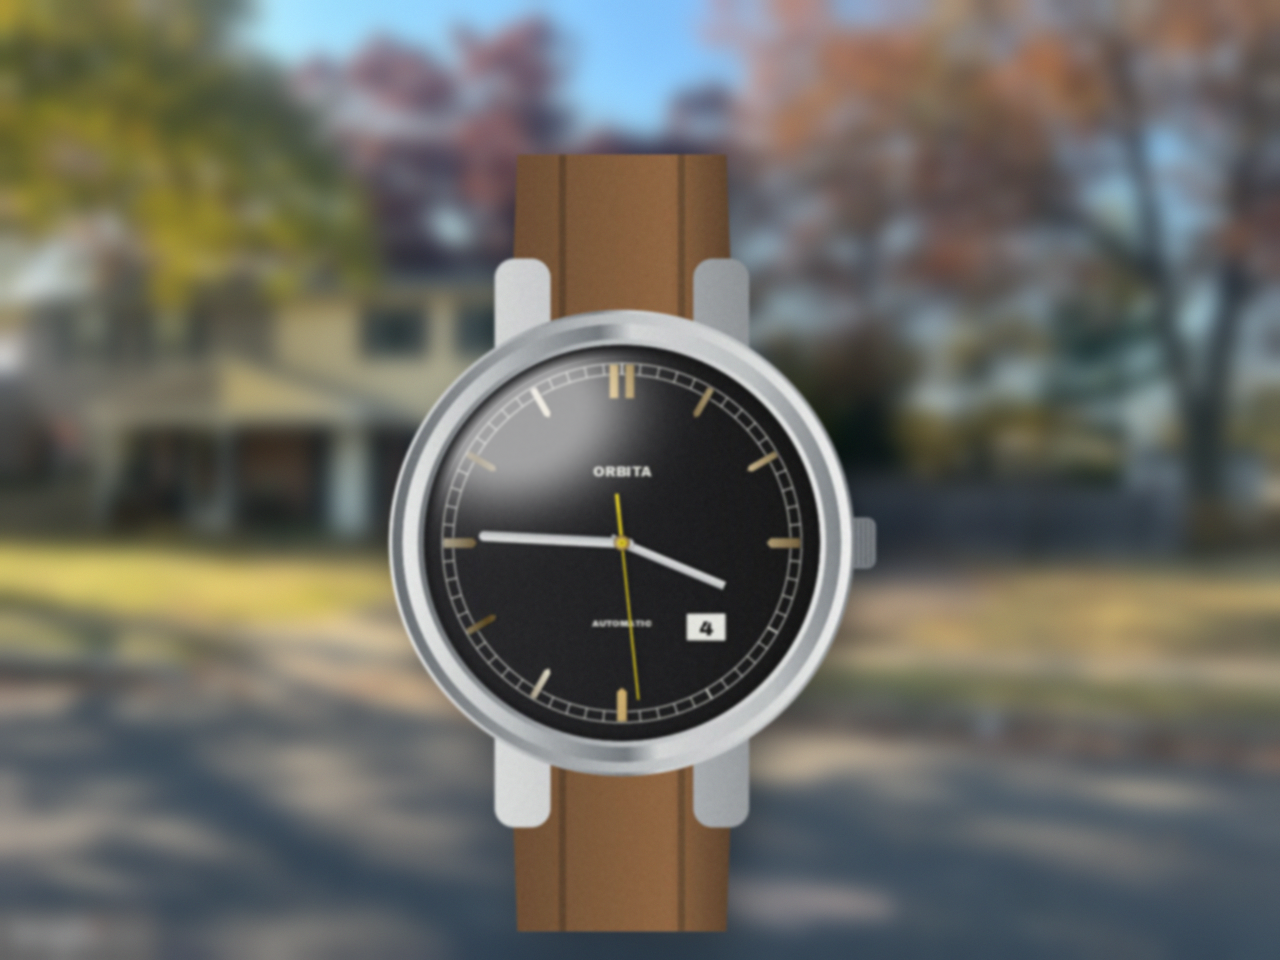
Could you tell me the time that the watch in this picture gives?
3:45:29
